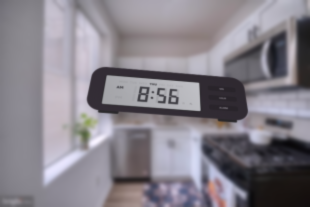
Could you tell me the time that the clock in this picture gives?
8:56
